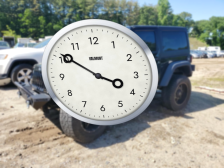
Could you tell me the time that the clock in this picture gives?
3:51
